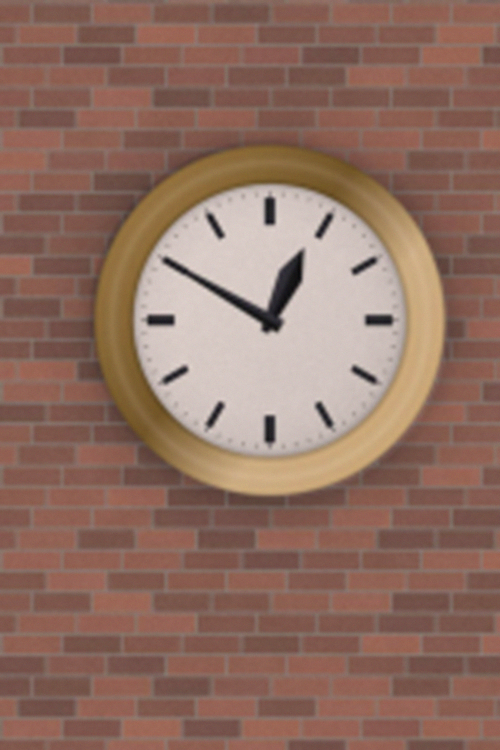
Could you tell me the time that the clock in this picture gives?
12:50
